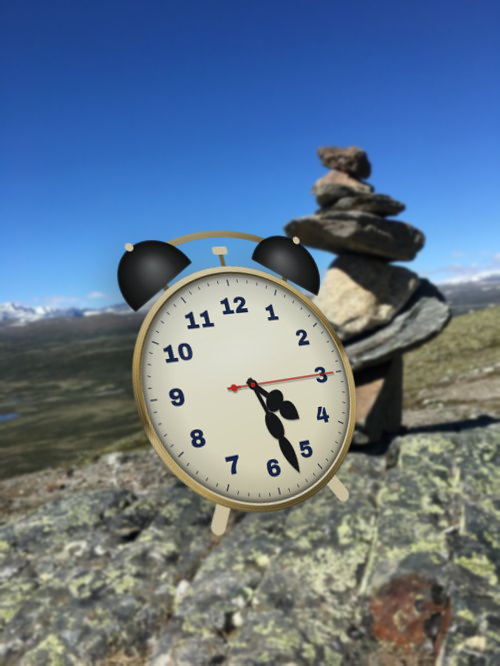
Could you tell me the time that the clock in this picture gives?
4:27:15
